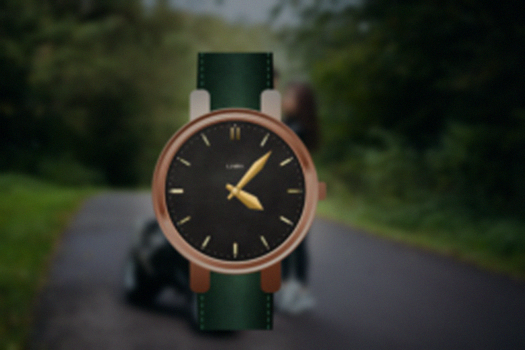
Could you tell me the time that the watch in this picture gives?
4:07
